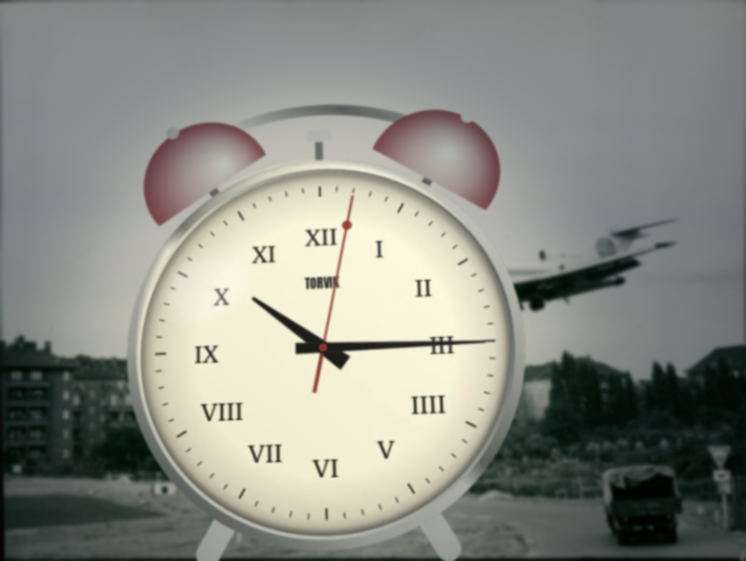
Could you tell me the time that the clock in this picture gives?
10:15:02
